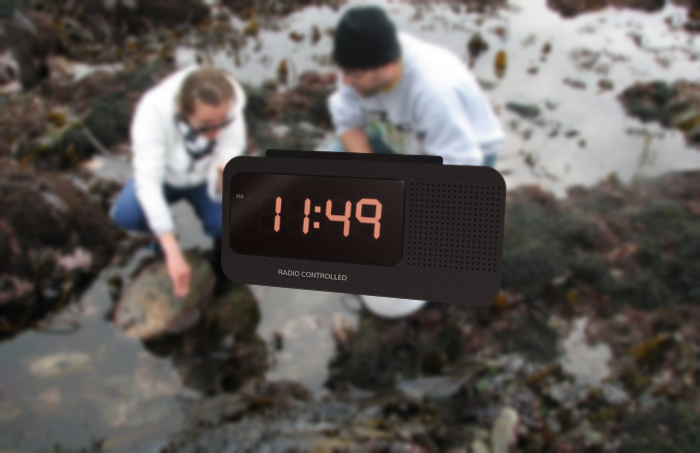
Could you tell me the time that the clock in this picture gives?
11:49
